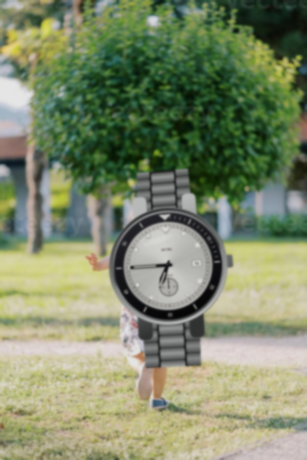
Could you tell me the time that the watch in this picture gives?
6:45
